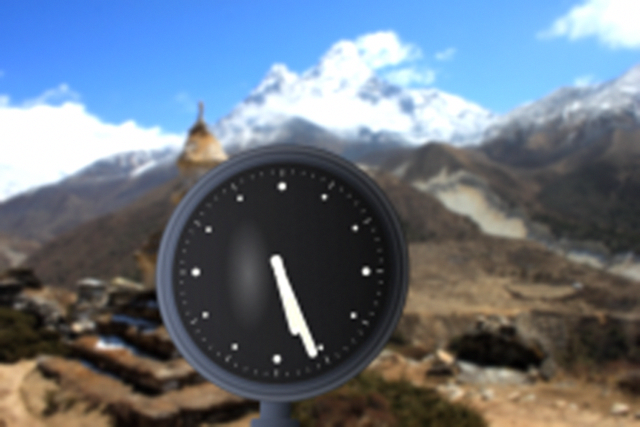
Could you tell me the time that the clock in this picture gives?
5:26
